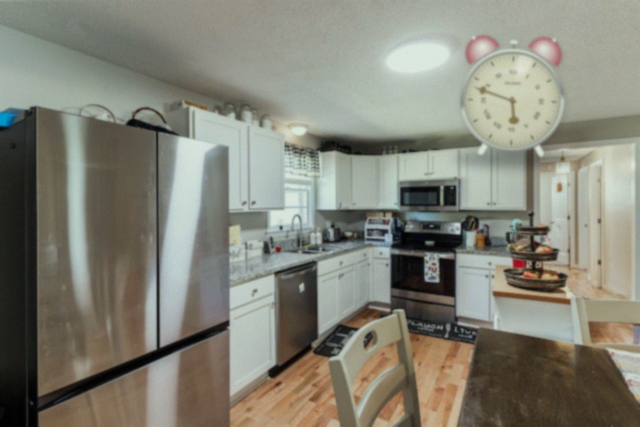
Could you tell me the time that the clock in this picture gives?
5:48
